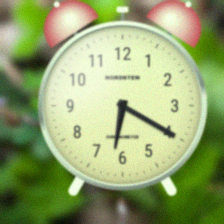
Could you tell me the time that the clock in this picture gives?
6:20
